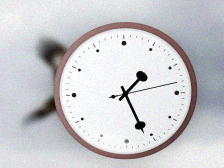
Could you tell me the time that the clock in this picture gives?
1:26:13
